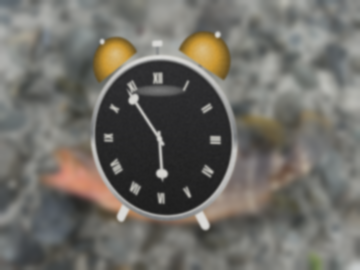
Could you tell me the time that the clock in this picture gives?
5:54
